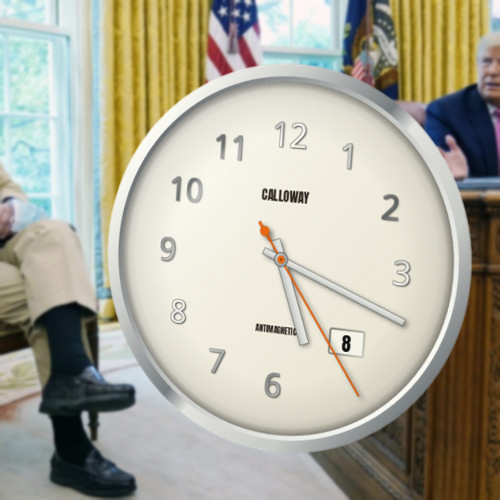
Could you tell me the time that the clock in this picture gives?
5:18:24
